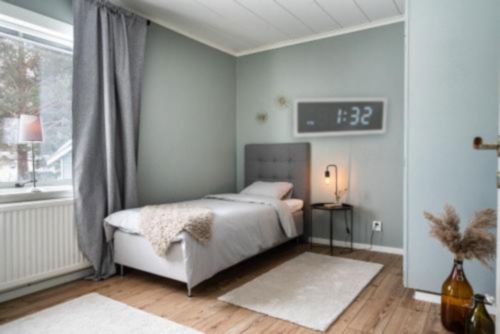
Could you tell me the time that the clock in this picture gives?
1:32
